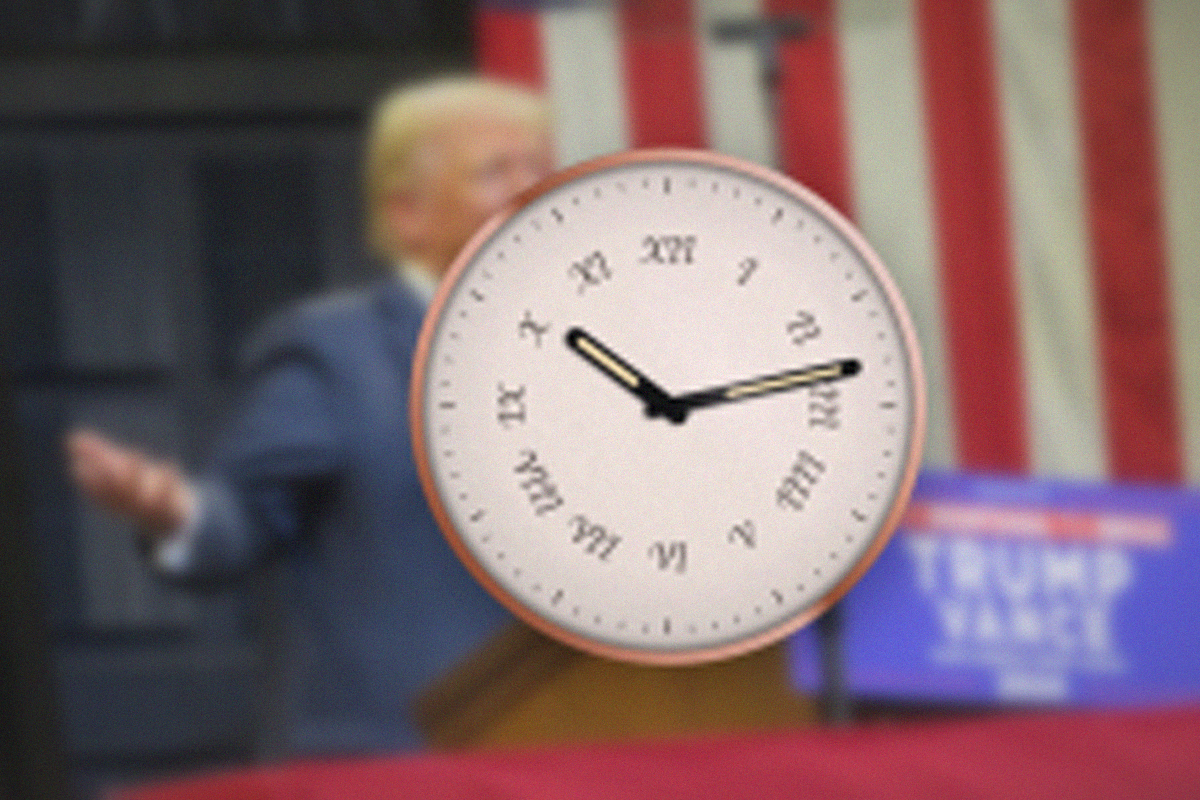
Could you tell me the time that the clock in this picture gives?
10:13
